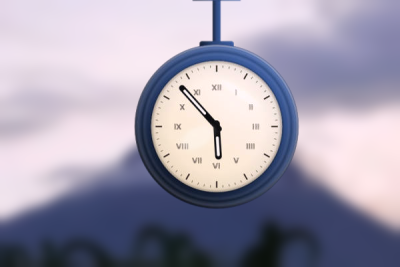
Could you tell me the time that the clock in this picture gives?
5:53
